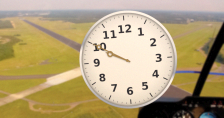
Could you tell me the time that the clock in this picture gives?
9:50
